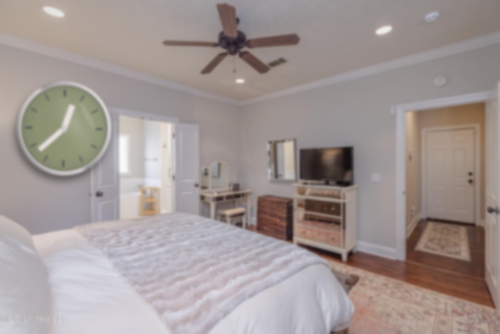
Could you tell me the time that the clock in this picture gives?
12:38
